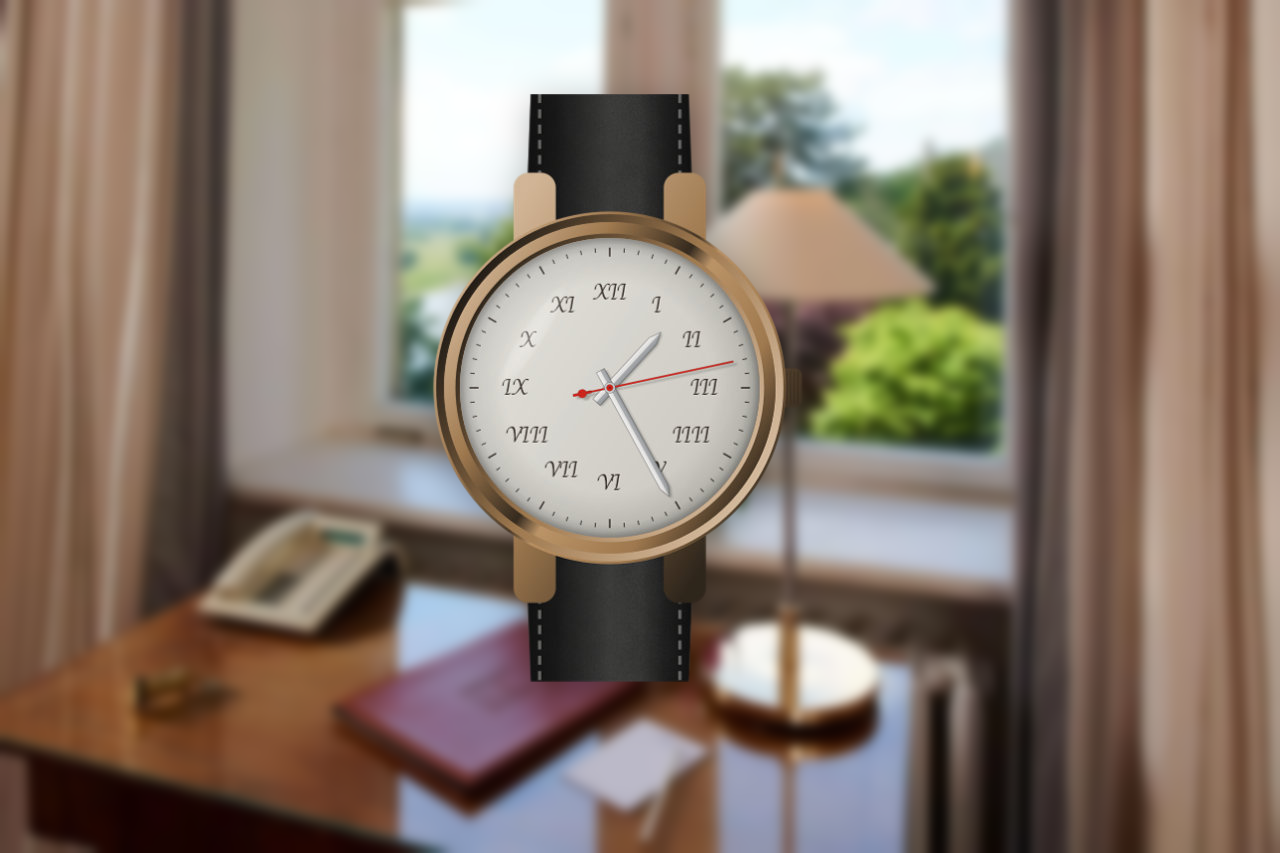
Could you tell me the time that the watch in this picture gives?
1:25:13
